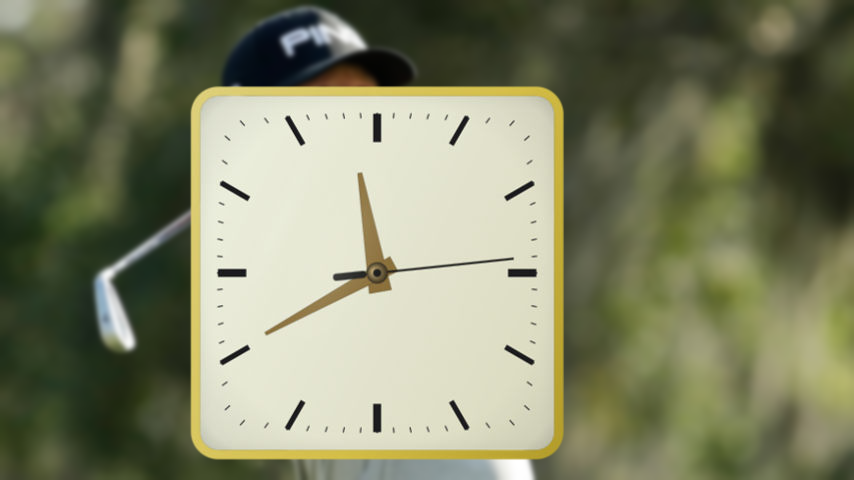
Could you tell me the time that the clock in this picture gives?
11:40:14
